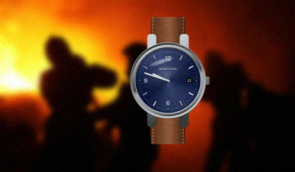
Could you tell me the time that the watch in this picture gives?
9:48
